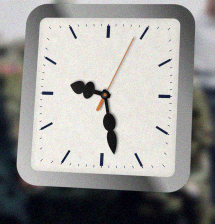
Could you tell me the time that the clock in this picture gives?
9:28:04
